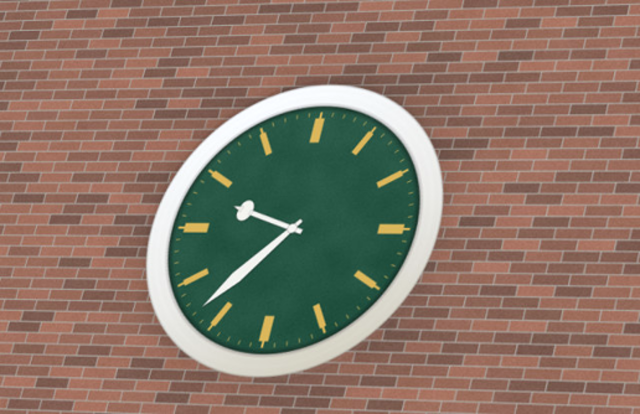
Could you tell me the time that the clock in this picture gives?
9:37
